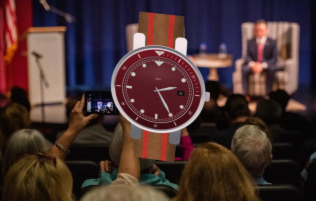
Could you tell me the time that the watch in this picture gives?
2:25
